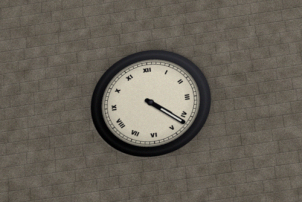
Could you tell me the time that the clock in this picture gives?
4:22
